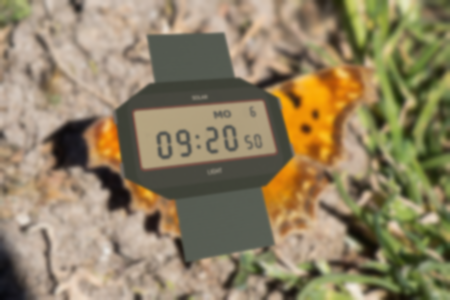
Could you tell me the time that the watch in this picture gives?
9:20:50
